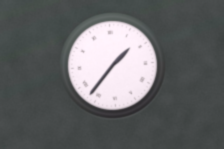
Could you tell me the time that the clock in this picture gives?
1:37
